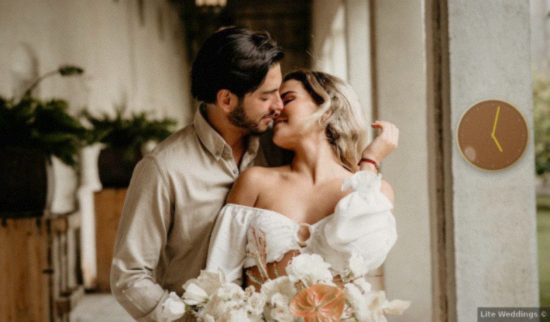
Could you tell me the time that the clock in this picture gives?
5:02
